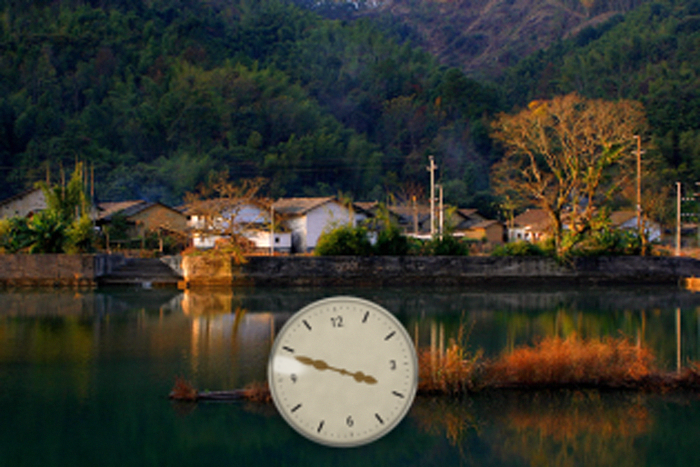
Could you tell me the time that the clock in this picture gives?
3:49
